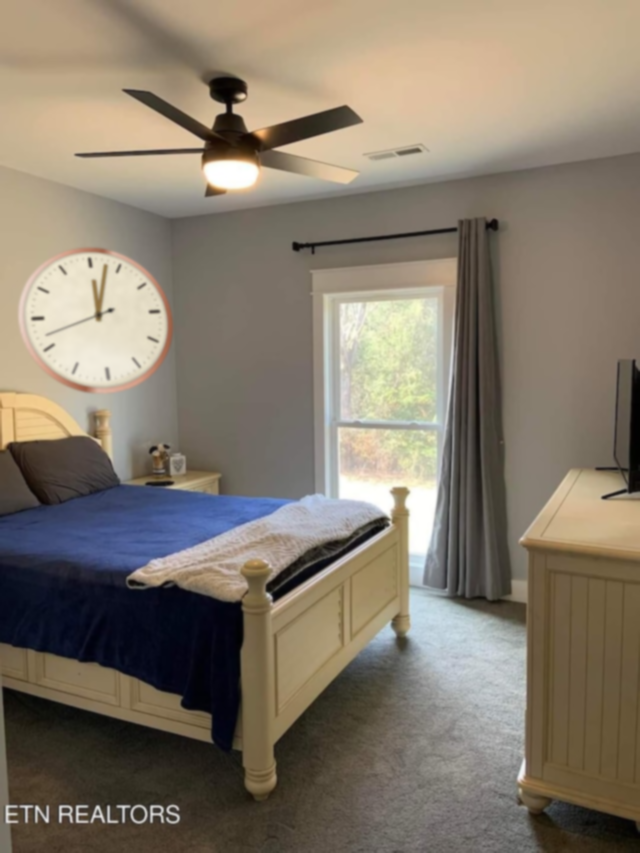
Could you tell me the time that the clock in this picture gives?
12:02:42
